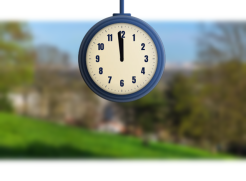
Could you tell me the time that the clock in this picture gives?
11:59
